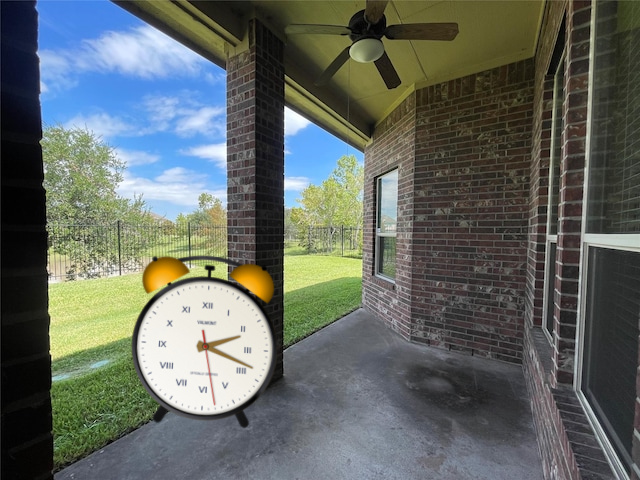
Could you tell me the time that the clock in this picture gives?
2:18:28
